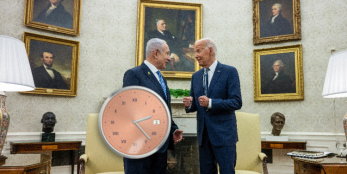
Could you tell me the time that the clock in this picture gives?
2:23
